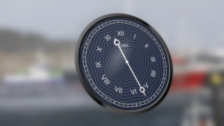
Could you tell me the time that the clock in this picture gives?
11:27
